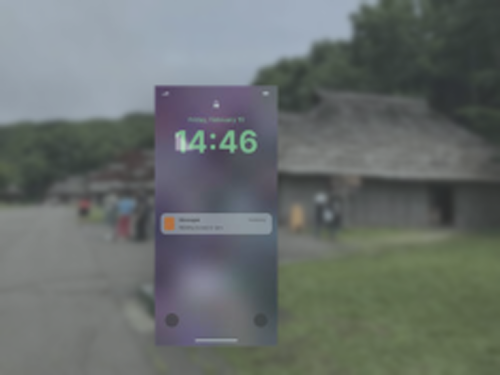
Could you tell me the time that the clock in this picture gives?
14:46
